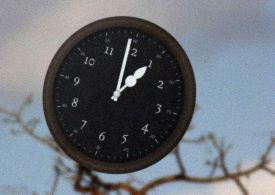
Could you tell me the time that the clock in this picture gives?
12:59
